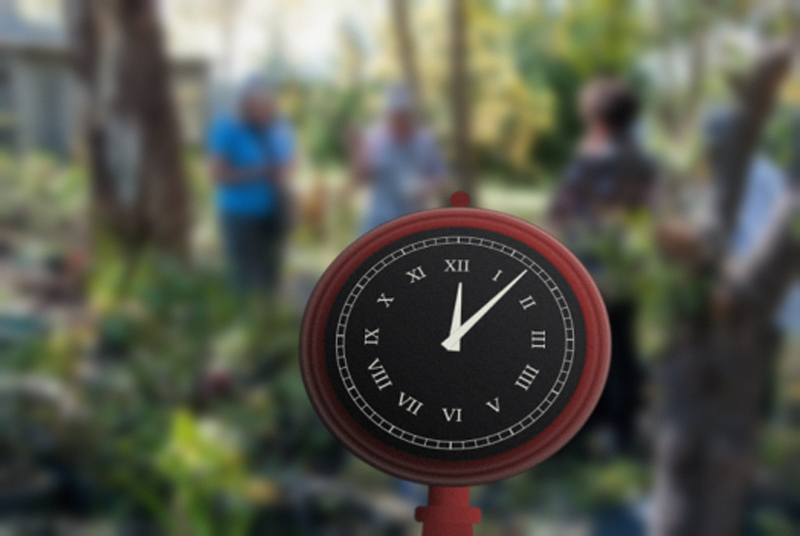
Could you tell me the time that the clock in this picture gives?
12:07
